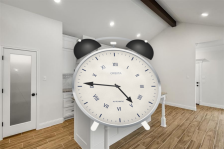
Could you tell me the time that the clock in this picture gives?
4:46
